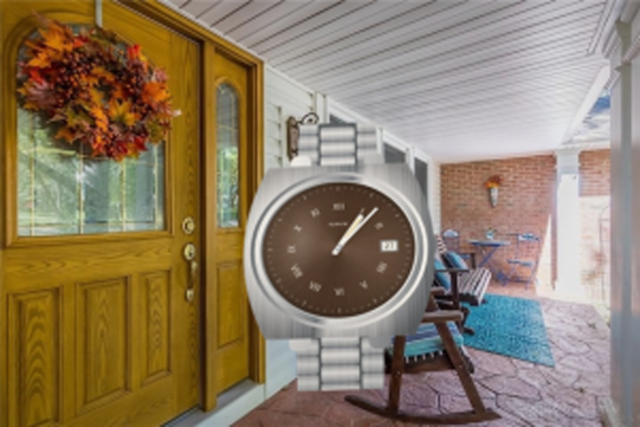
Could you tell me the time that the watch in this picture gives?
1:07
